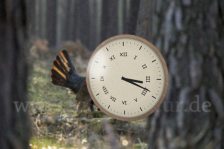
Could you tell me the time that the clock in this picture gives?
3:19
